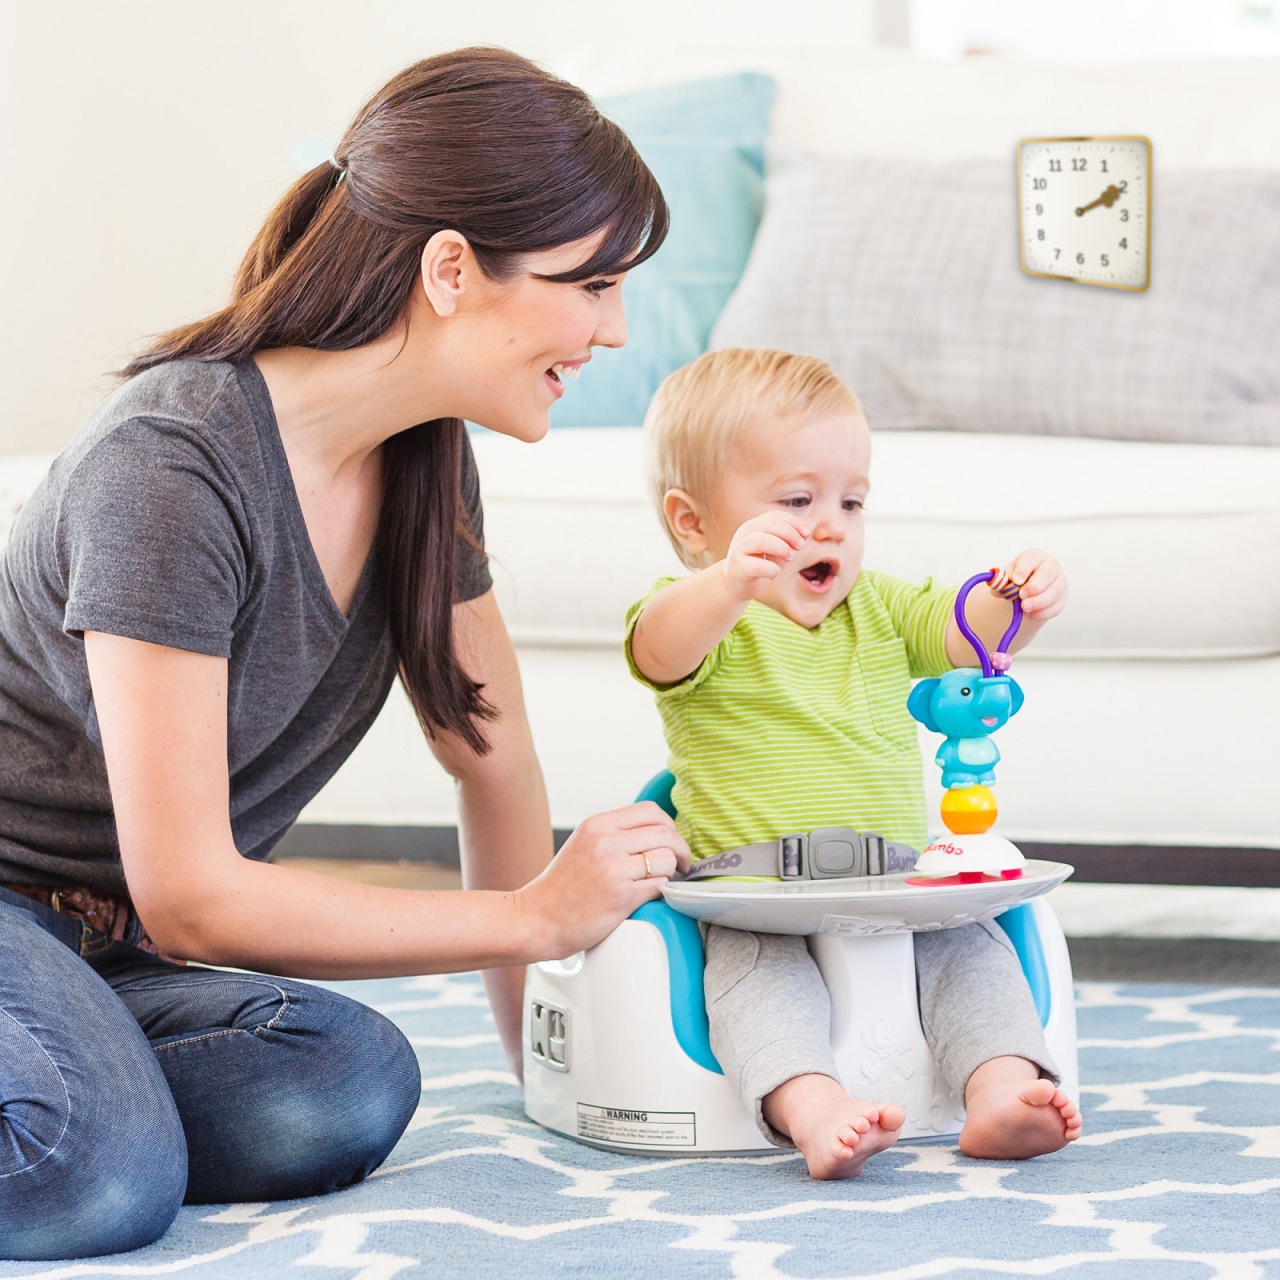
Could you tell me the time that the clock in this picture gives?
2:10
